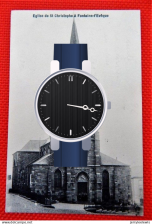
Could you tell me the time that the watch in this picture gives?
3:17
